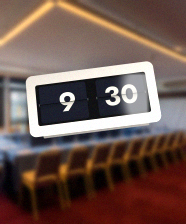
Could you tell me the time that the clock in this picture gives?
9:30
